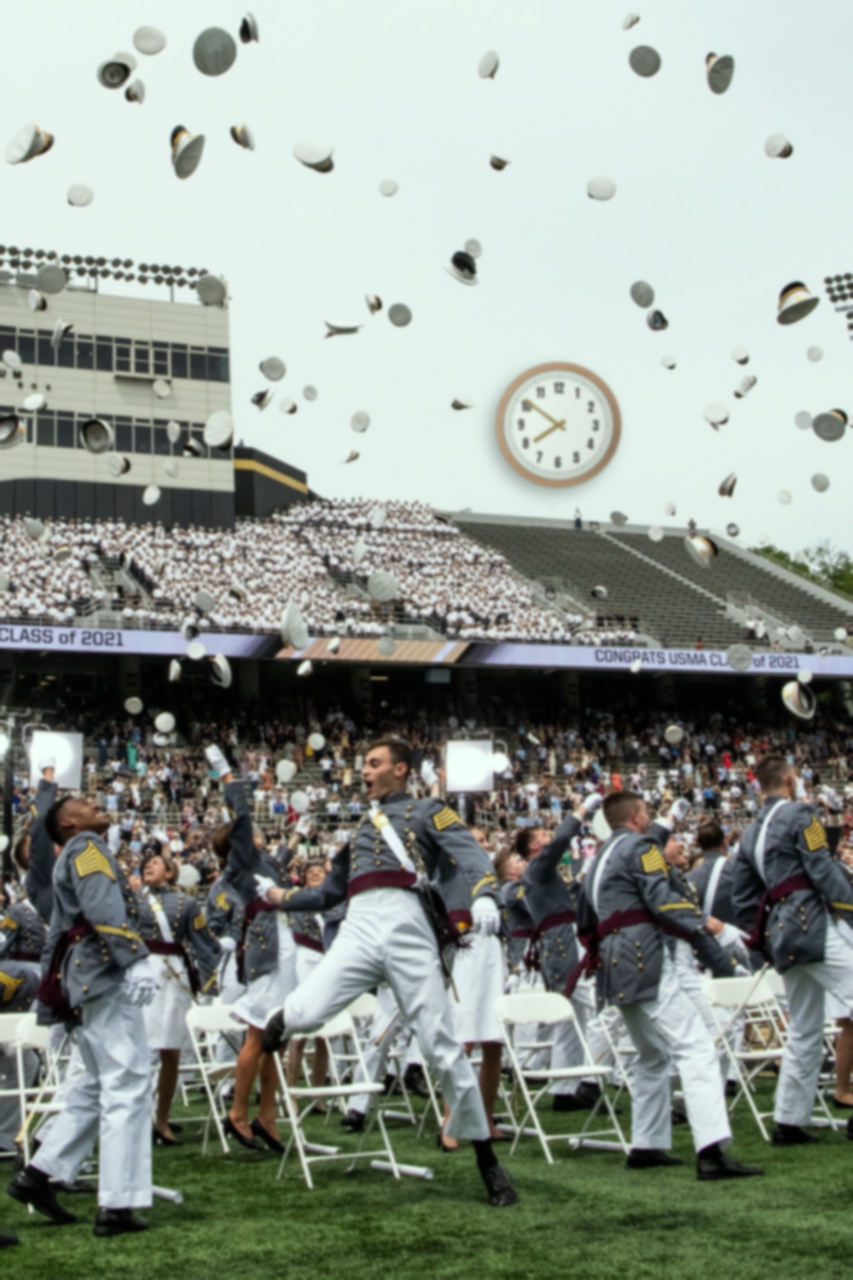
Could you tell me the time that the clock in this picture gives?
7:51
